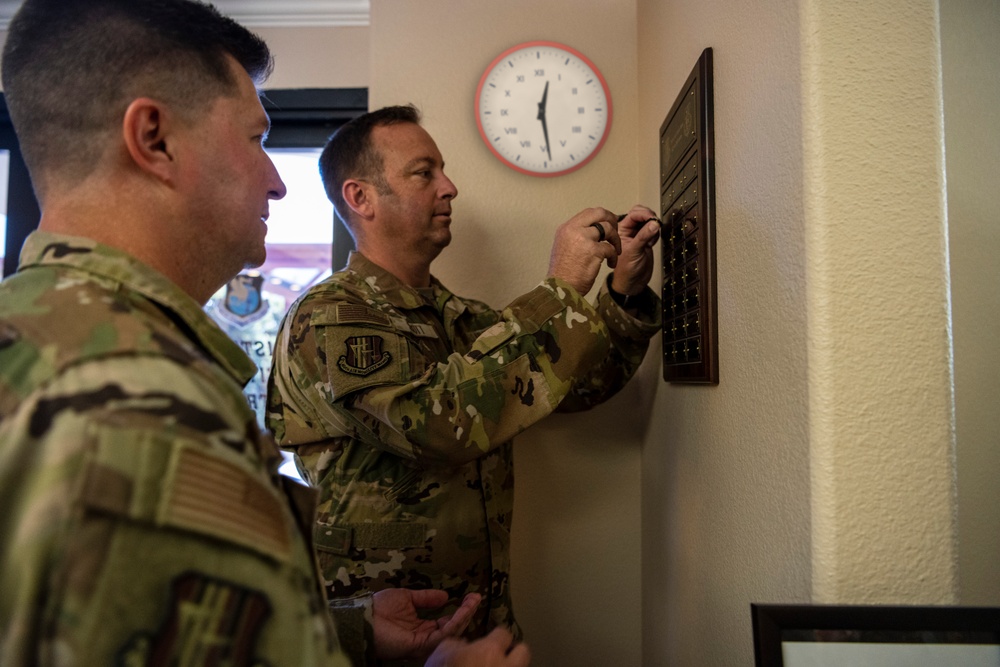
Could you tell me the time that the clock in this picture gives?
12:29
